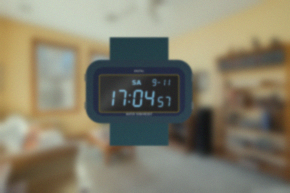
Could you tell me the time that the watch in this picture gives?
17:04:57
